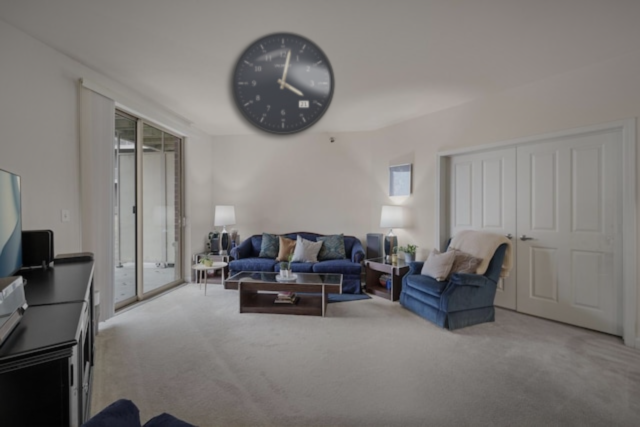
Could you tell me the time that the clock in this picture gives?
4:02
